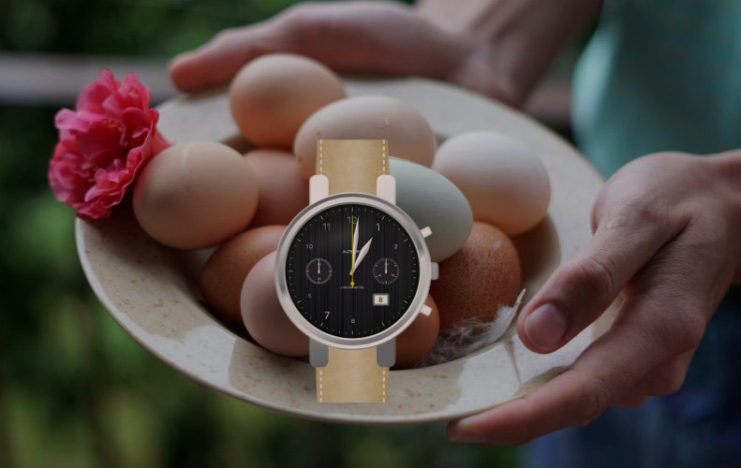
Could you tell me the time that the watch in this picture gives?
1:01
